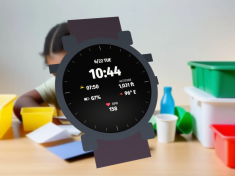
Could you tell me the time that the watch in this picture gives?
10:44
